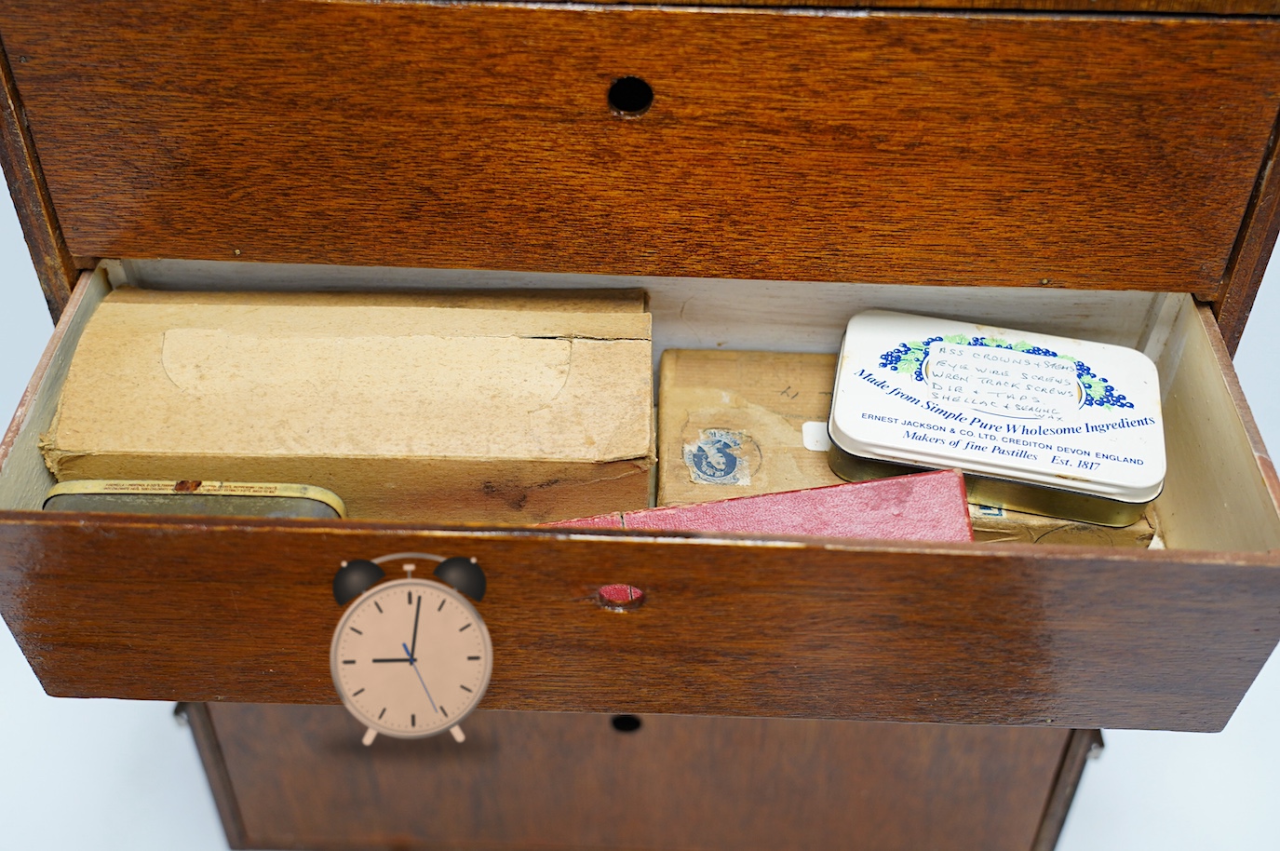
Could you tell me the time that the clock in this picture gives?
9:01:26
